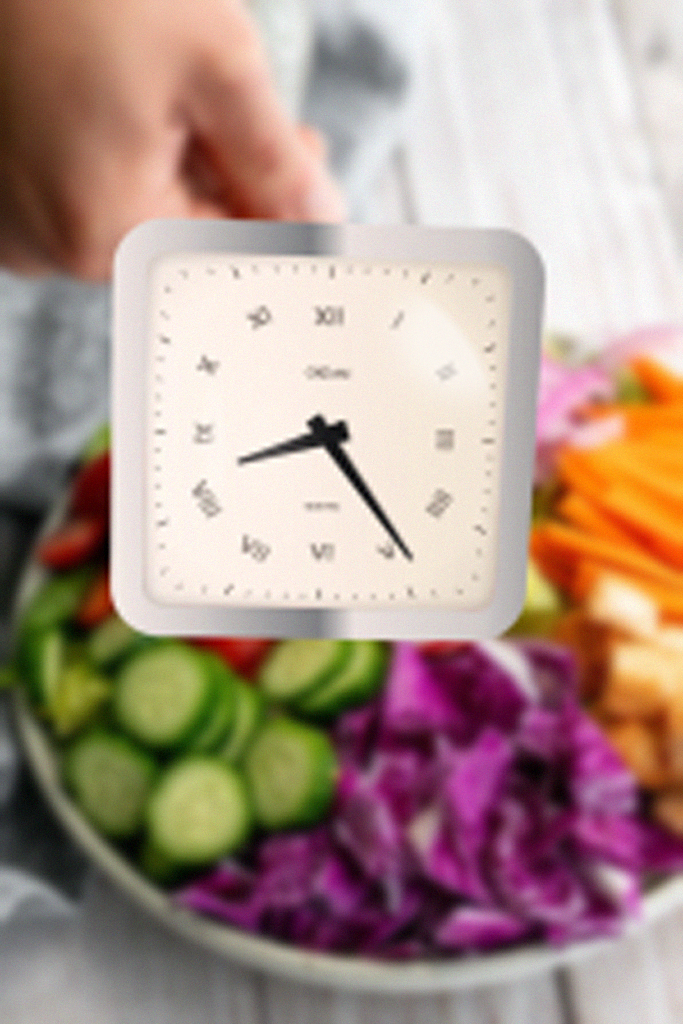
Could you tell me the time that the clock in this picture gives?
8:24
